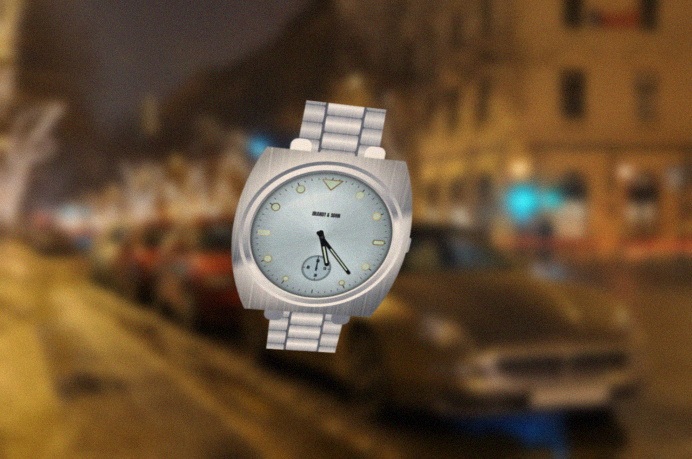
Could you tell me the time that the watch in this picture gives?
5:23
